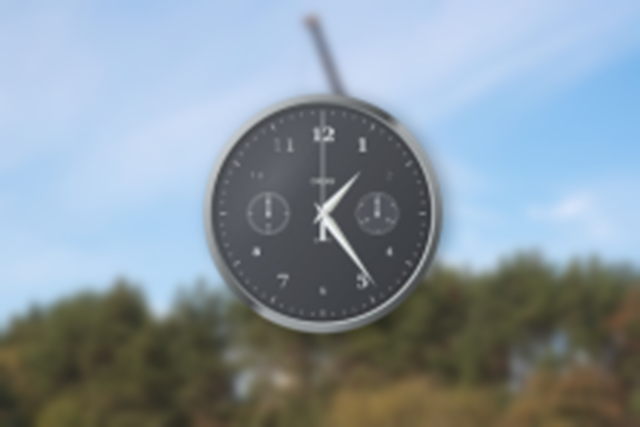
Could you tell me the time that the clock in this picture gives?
1:24
